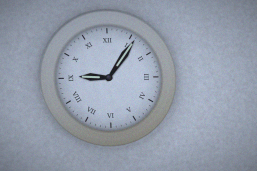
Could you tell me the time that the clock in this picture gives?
9:06
